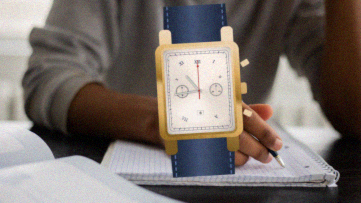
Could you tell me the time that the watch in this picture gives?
10:44
